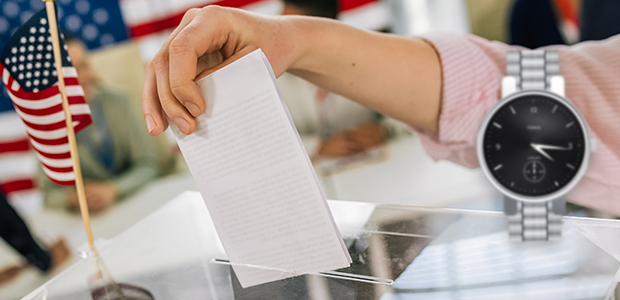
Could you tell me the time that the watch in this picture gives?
4:16
